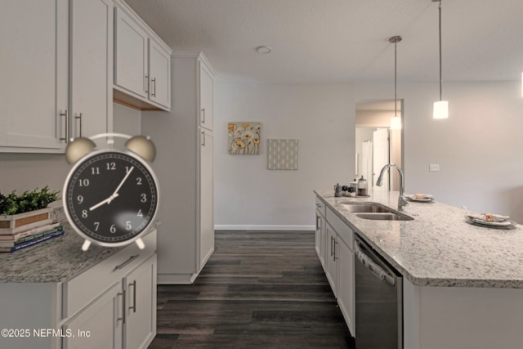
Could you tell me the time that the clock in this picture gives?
8:06
